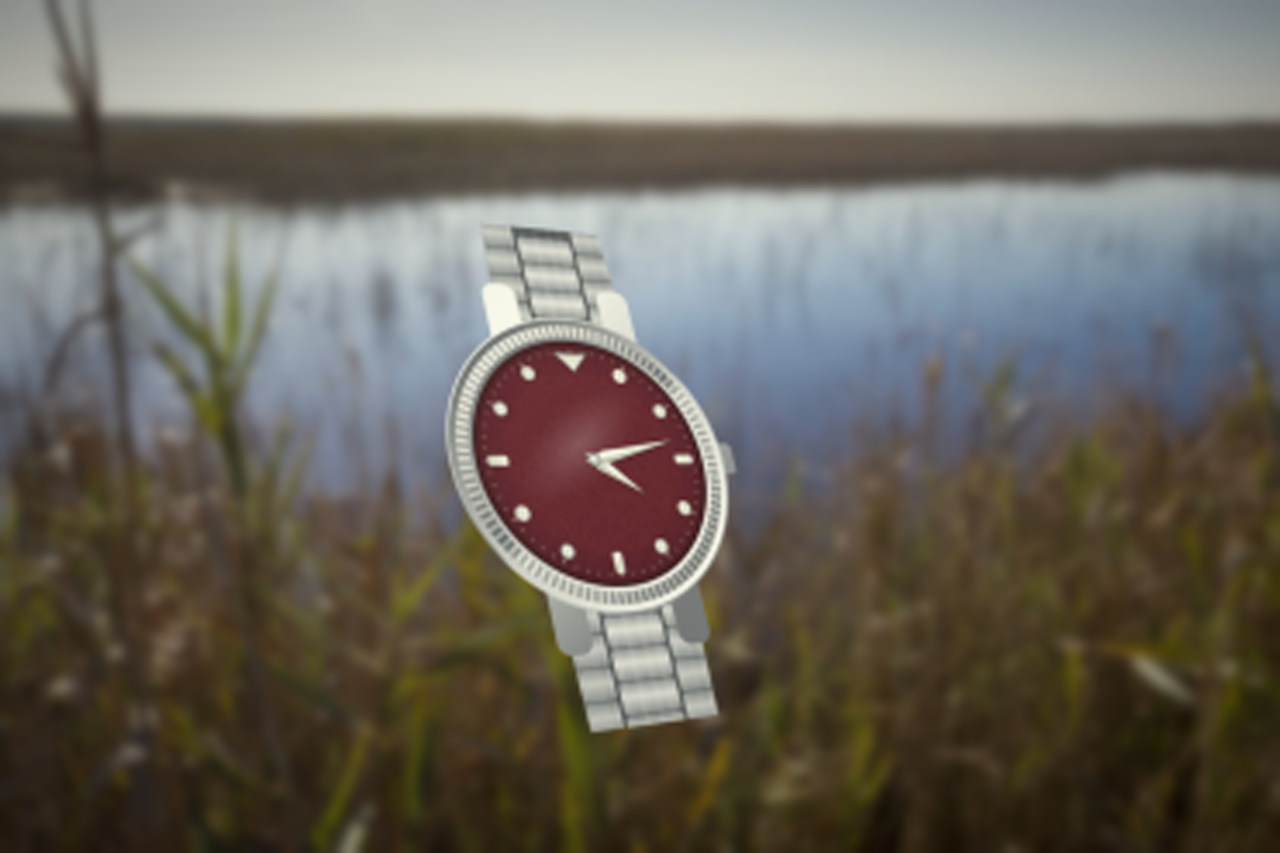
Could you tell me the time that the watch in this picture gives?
4:13
